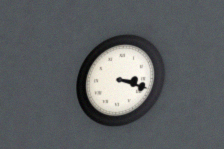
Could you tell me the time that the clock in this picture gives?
3:18
